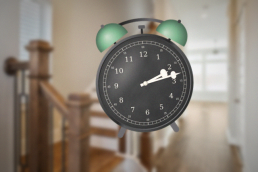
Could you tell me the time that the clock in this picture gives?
2:13
